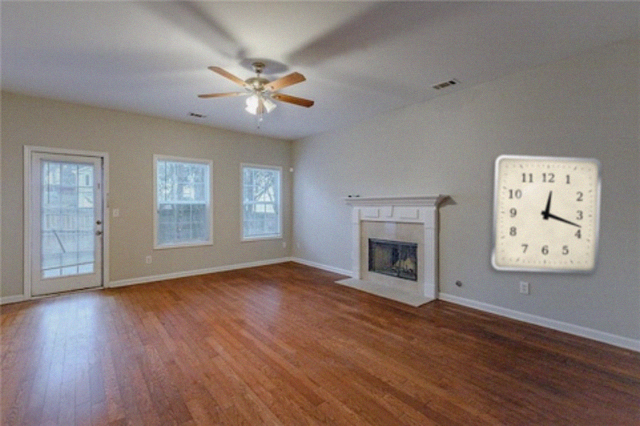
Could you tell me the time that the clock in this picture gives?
12:18
